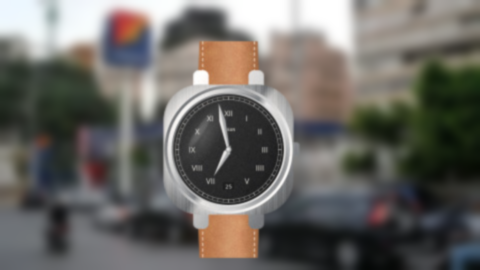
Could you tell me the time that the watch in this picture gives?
6:58
